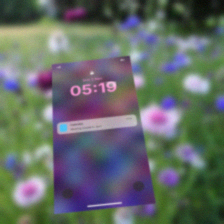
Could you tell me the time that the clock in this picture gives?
5:19
